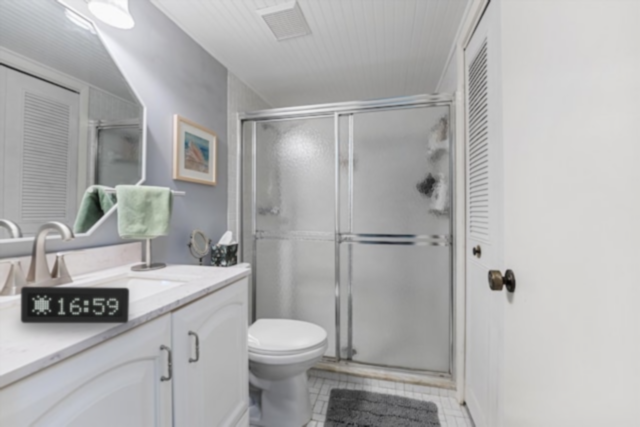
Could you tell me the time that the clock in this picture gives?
16:59
